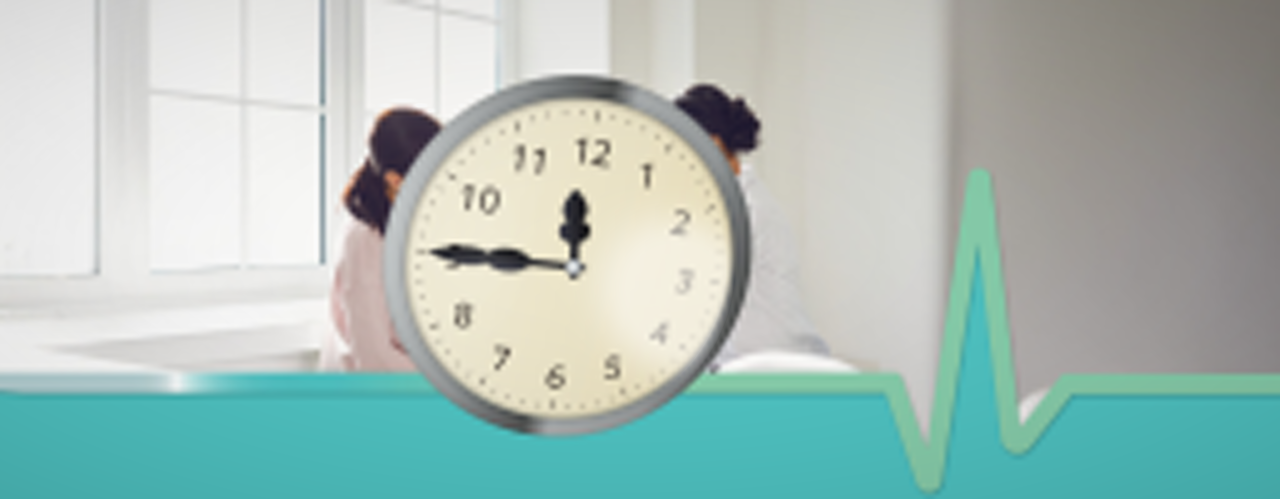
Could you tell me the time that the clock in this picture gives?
11:45
